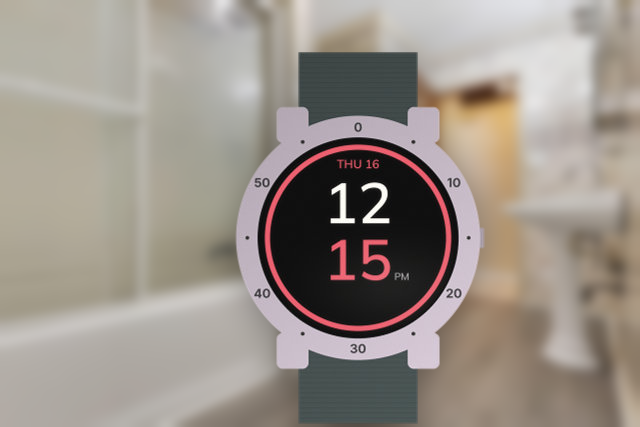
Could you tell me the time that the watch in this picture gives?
12:15
